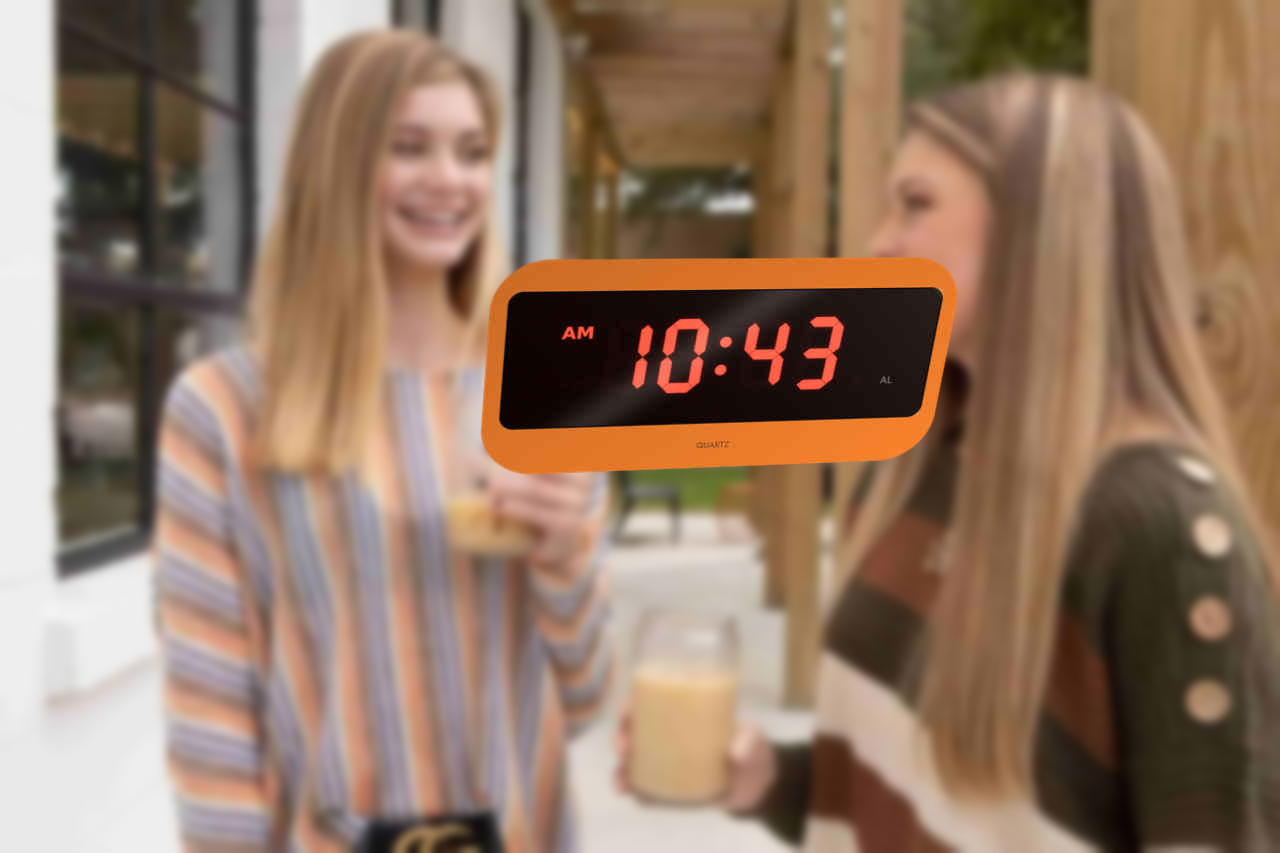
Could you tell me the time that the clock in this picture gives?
10:43
